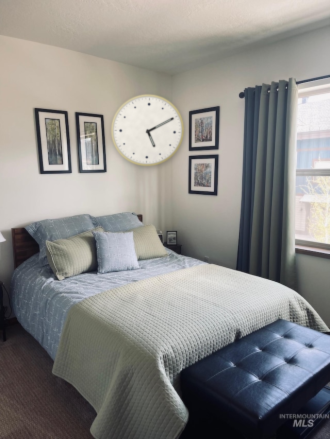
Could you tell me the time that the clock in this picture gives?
5:10
